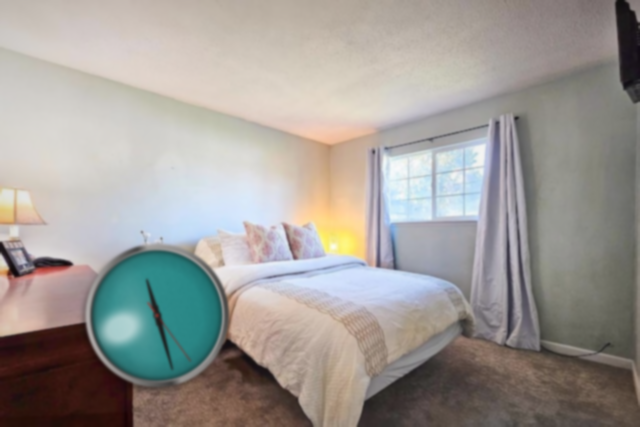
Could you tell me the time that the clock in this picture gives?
11:27:24
